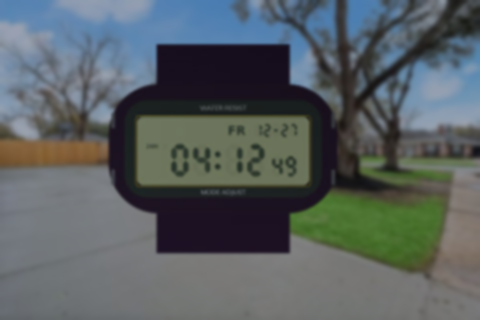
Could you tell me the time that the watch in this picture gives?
4:12:49
